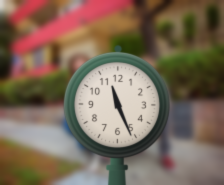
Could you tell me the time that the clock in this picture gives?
11:26
